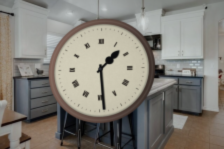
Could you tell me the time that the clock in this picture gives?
1:29
